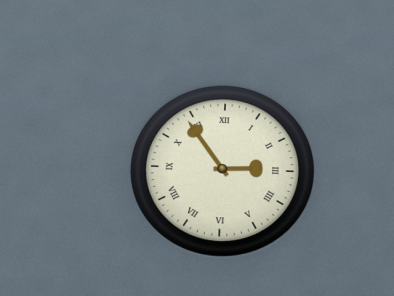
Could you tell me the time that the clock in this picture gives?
2:54
